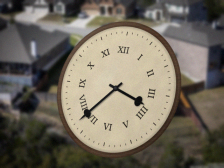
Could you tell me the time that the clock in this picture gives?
3:37
